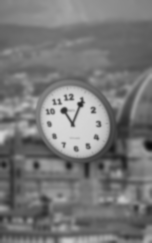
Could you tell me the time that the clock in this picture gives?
11:05
